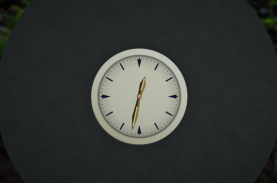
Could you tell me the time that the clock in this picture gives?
12:32
